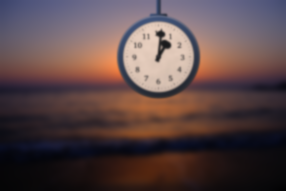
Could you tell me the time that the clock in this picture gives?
1:01
